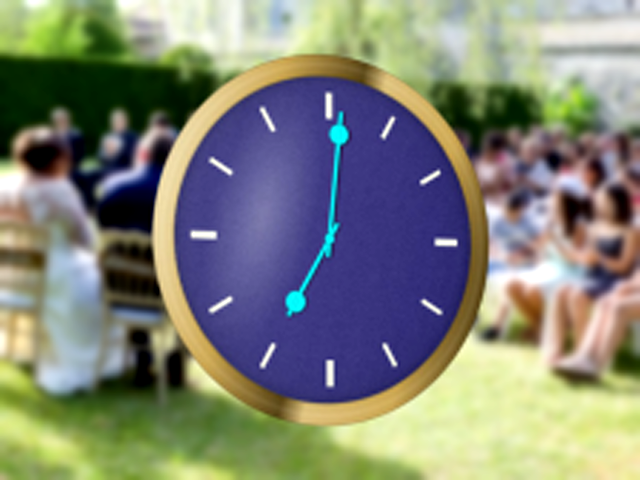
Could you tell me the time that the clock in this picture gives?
7:01
